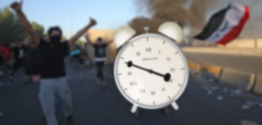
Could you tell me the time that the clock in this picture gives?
3:49
